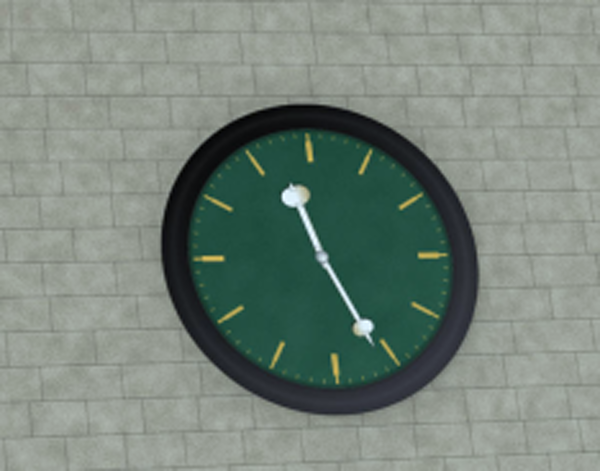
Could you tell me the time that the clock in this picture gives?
11:26
